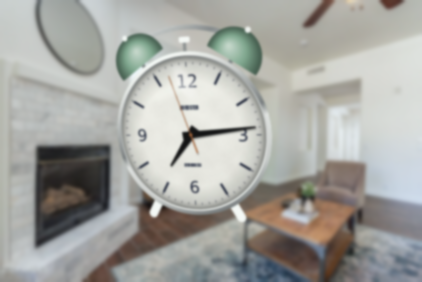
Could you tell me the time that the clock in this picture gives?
7:13:57
